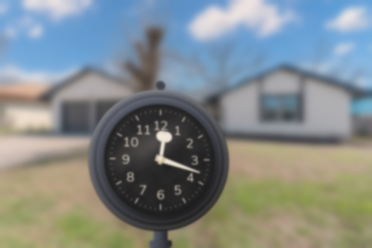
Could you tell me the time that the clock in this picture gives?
12:18
